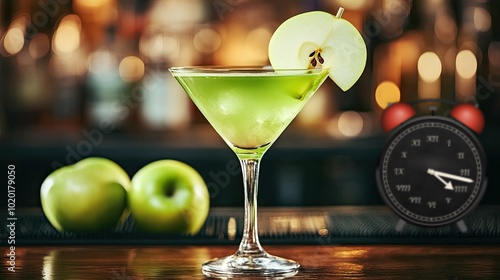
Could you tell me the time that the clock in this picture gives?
4:17
